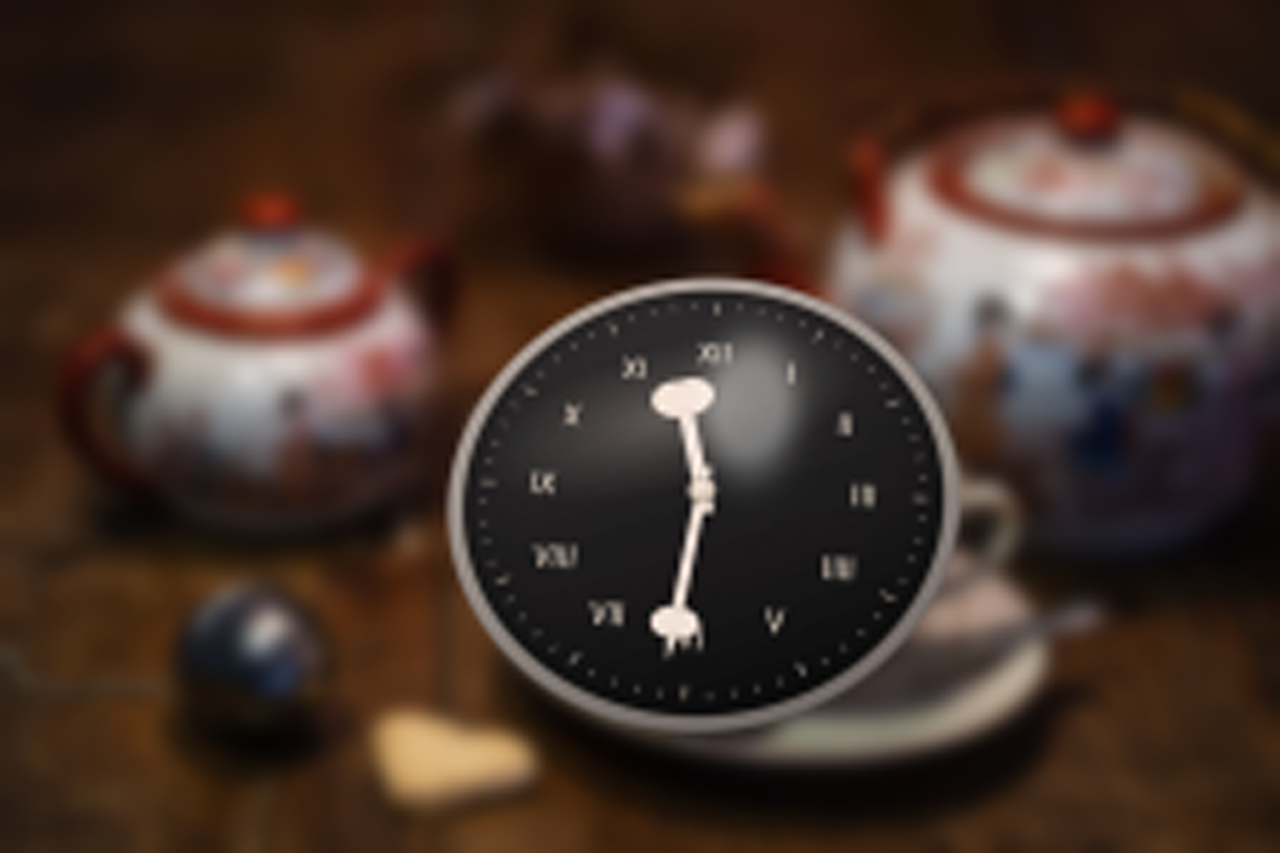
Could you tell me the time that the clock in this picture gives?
11:31
